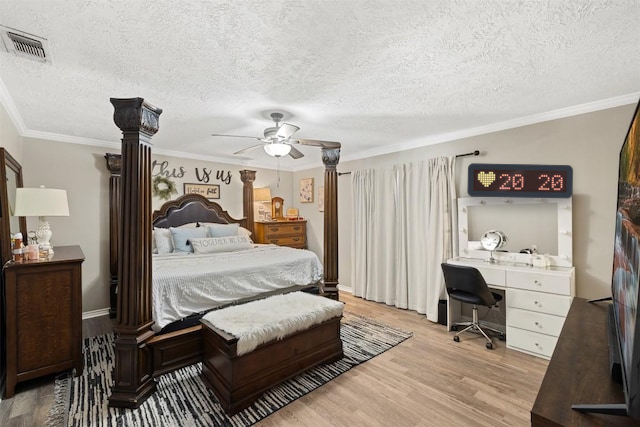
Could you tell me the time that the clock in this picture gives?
20:20
